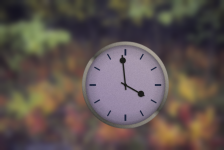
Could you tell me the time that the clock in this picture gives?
3:59
